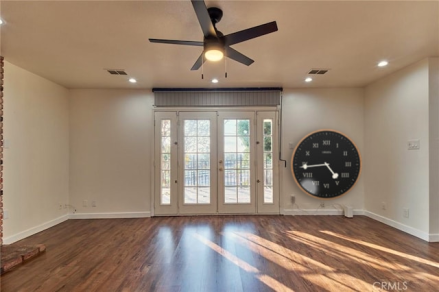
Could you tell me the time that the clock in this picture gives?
4:44
